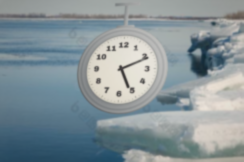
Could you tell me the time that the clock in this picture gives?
5:11
